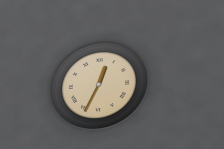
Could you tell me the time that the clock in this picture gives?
12:34
